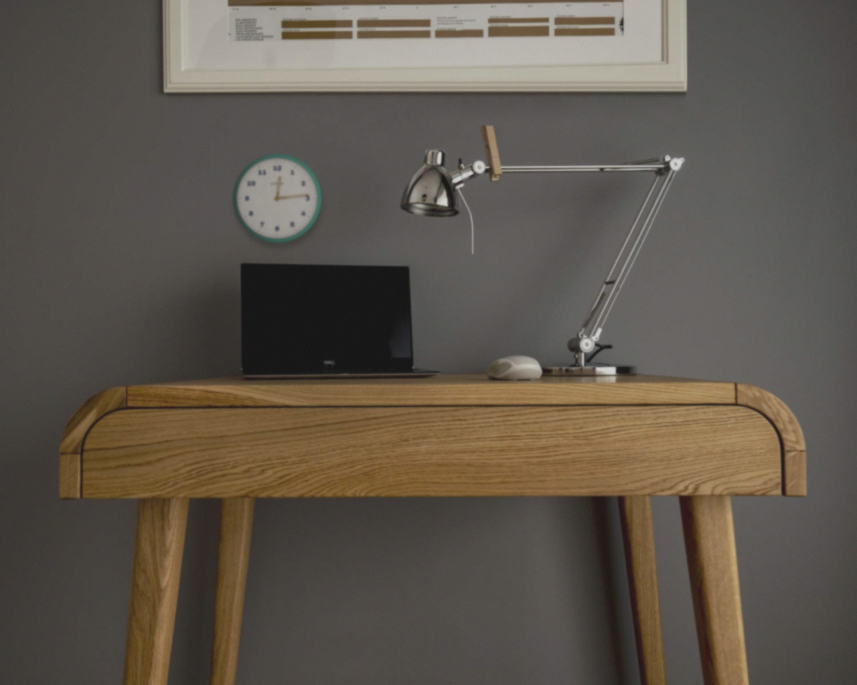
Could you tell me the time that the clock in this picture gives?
12:14
